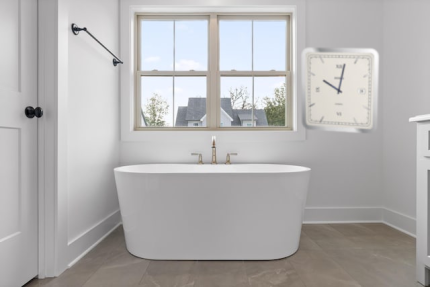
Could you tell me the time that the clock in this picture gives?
10:02
